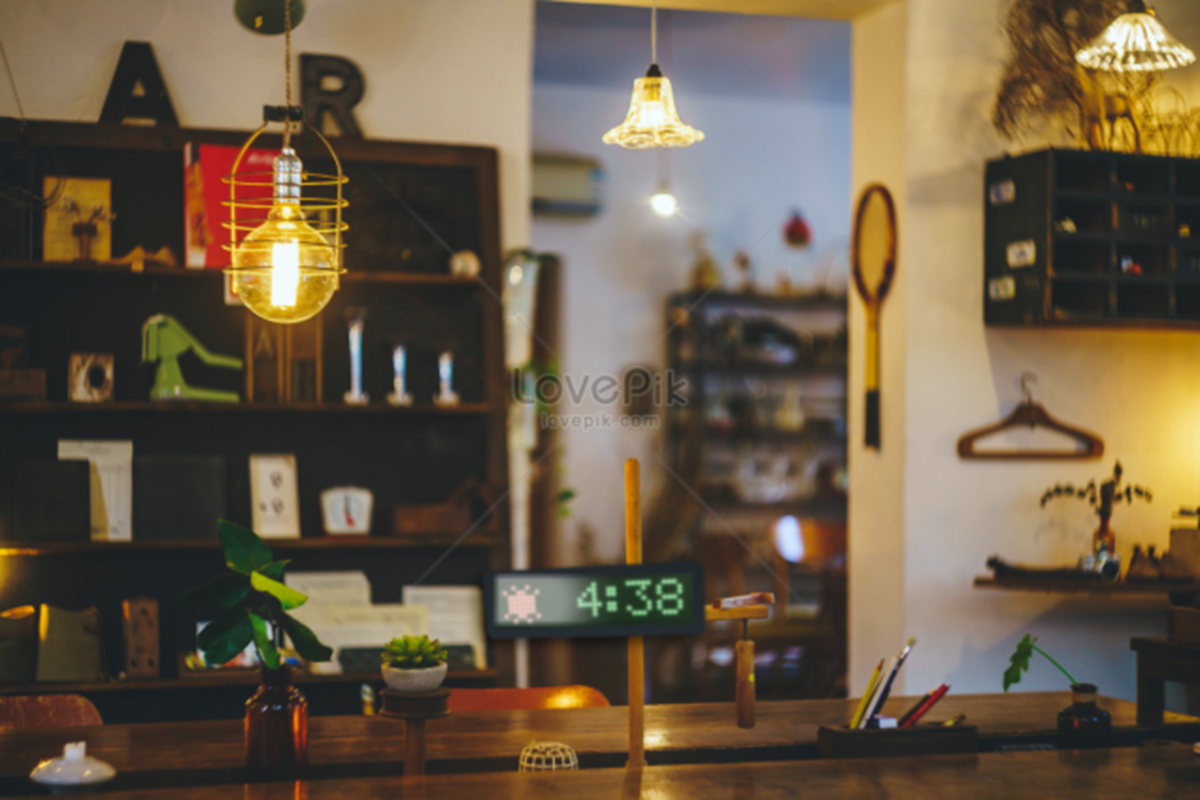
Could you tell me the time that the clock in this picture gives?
4:38
